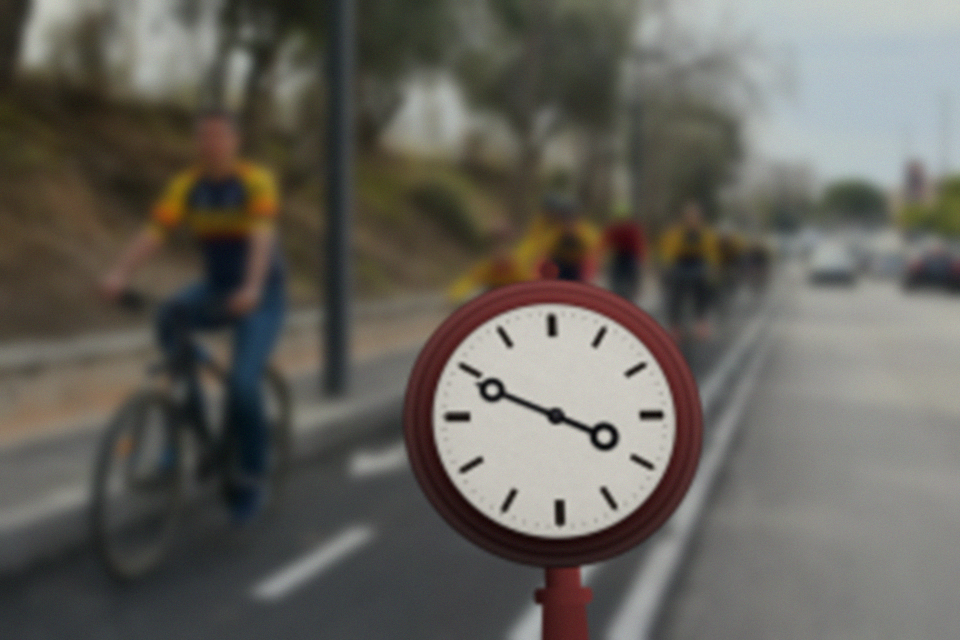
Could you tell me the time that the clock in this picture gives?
3:49
